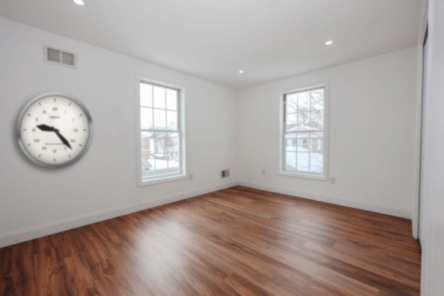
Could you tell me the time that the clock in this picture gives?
9:23
